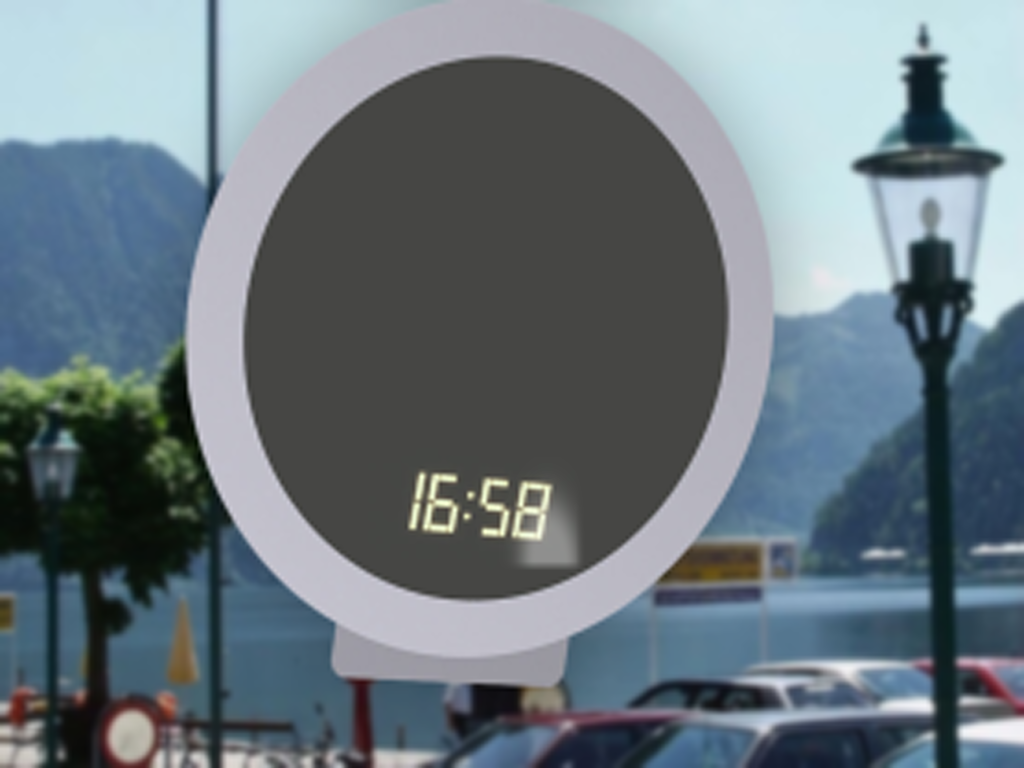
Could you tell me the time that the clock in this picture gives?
16:58
